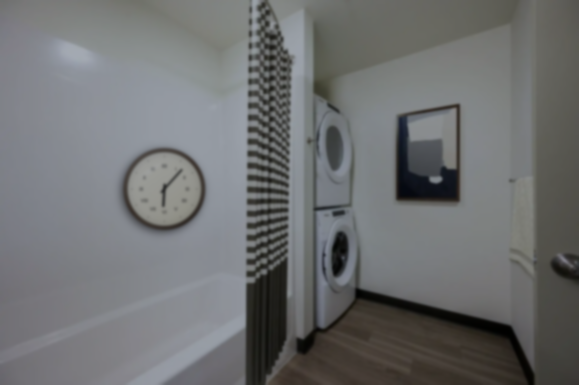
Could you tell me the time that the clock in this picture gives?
6:07
